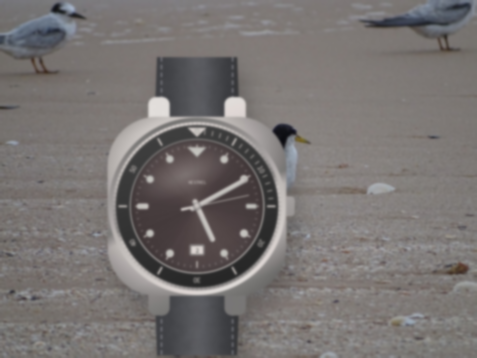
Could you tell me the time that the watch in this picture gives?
5:10:13
